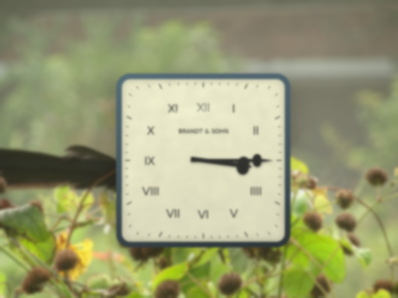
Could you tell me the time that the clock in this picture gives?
3:15
